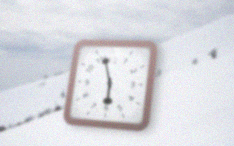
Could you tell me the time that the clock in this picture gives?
5:57
